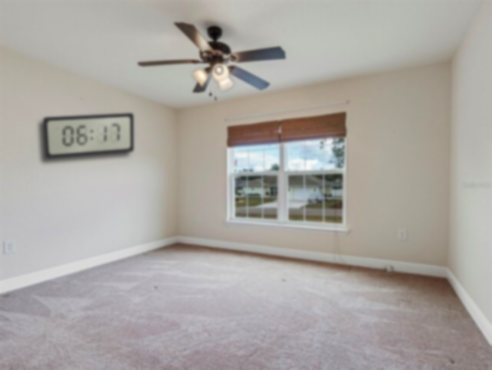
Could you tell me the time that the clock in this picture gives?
6:17
